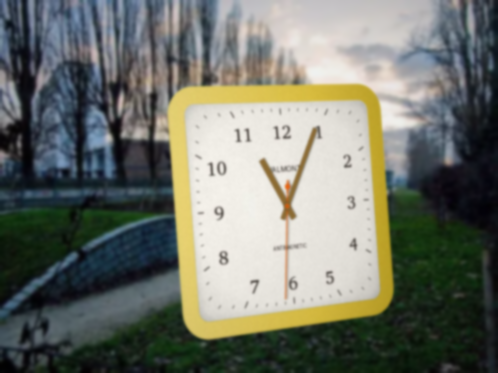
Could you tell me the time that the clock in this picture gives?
11:04:31
